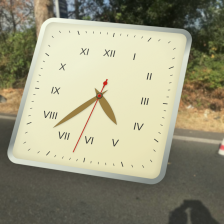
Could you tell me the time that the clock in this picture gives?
4:37:32
